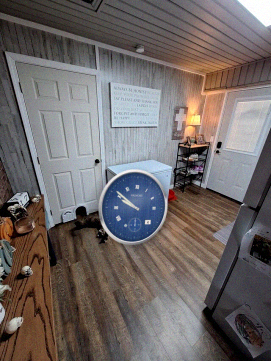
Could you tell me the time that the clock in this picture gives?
9:51
